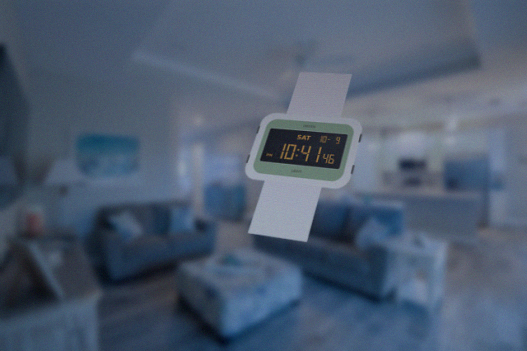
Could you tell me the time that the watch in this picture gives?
10:41:46
